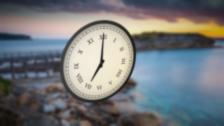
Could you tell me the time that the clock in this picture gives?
7:00
